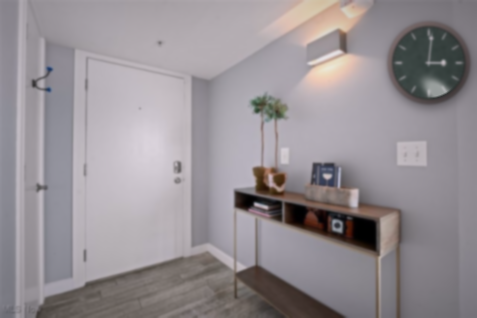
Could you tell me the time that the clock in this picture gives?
3:01
